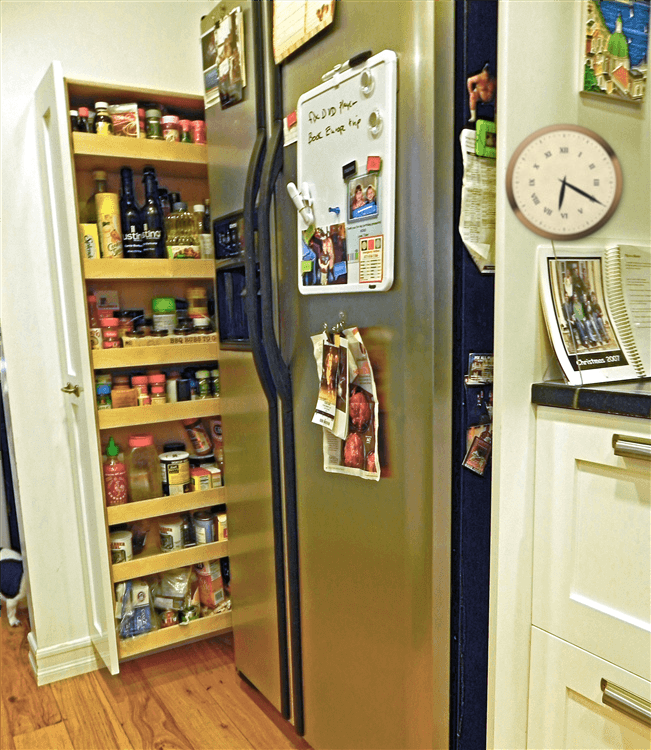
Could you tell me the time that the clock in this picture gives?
6:20
